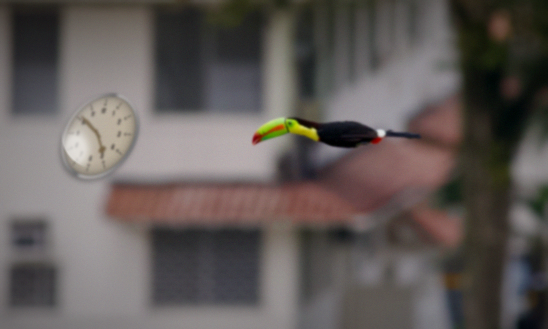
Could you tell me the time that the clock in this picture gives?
4:51
